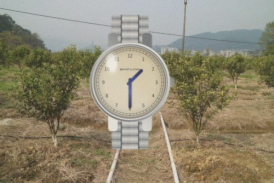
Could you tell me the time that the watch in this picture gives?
1:30
